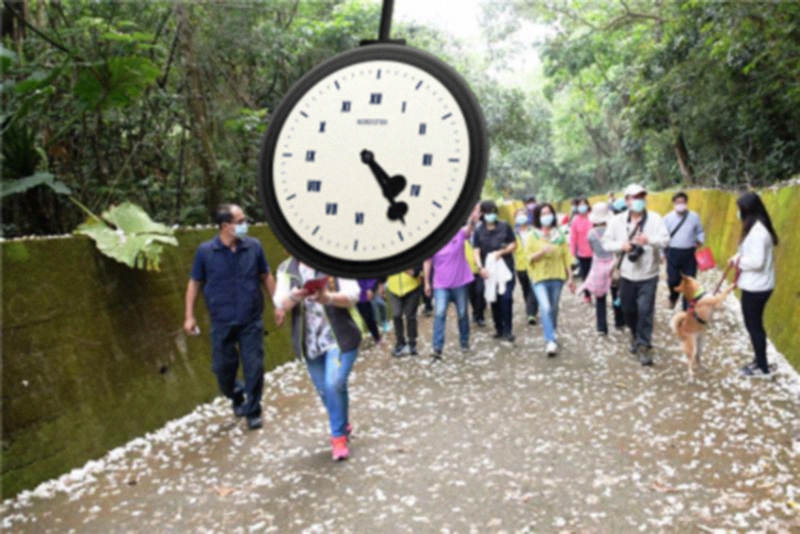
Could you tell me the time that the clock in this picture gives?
4:24
